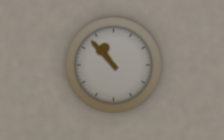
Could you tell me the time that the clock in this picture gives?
10:53
